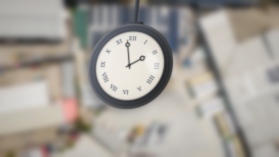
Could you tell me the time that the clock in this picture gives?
1:58
